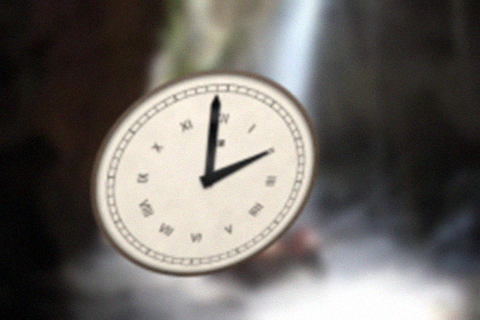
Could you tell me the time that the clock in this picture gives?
1:59
